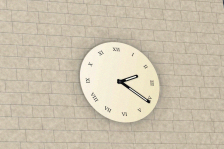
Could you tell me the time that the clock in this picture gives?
2:21
